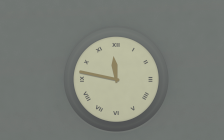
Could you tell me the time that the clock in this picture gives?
11:47
